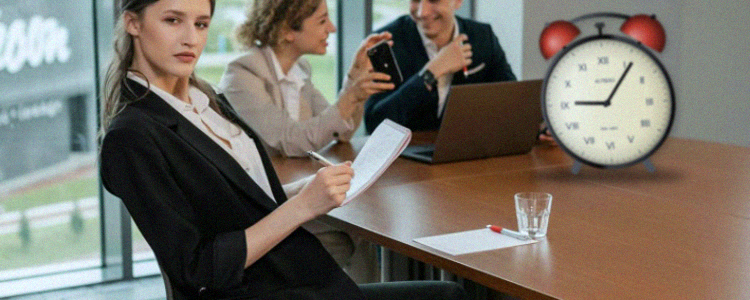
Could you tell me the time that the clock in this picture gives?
9:06
